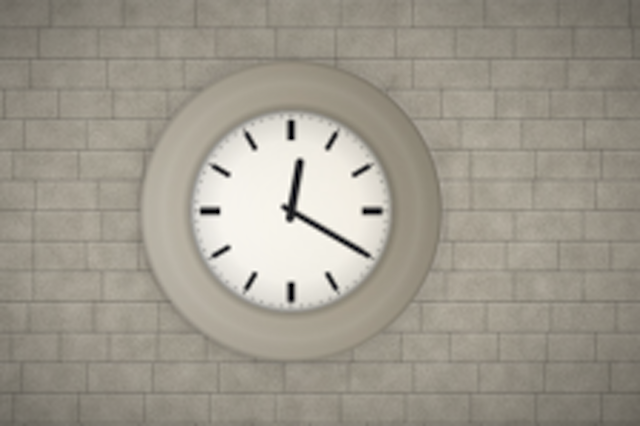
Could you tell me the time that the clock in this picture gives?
12:20
